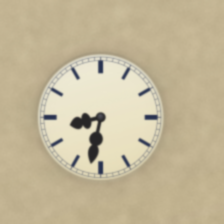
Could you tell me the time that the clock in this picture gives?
8:32
